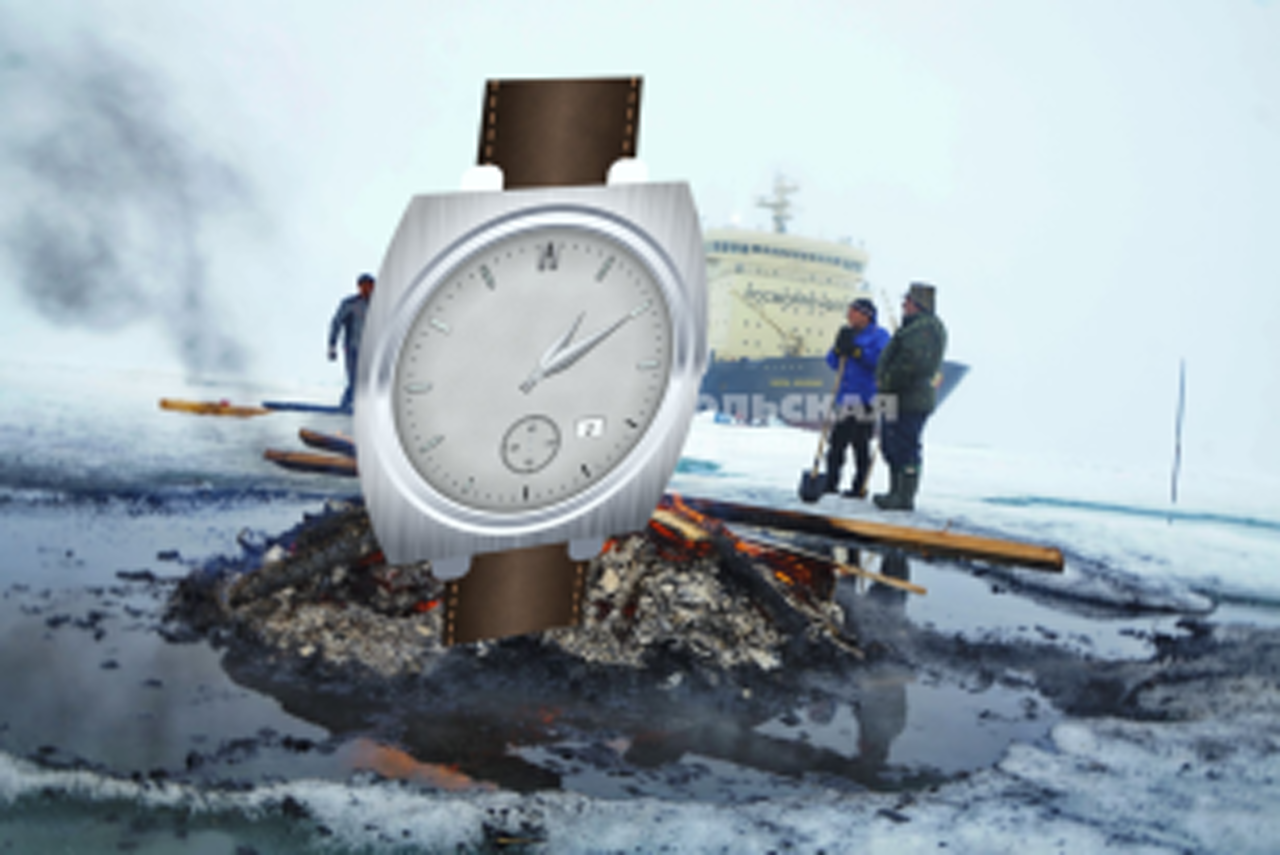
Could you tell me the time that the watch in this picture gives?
1:10
